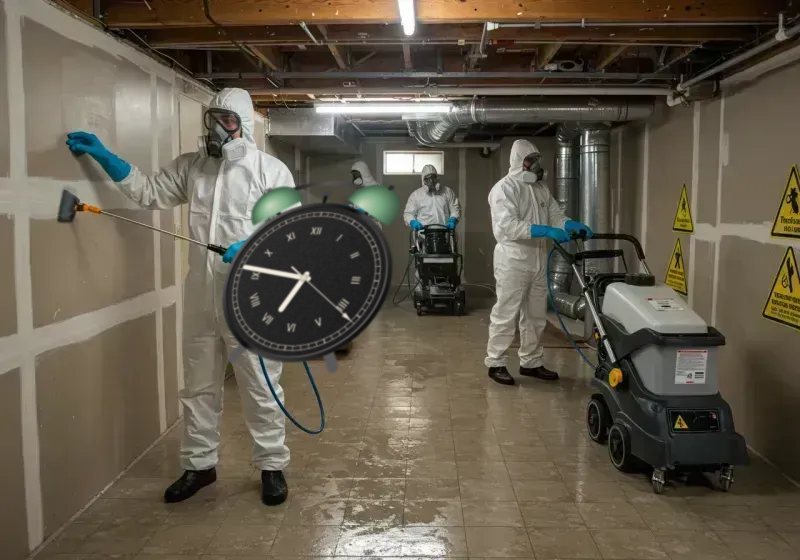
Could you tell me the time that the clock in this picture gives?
6:46:21
